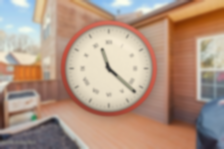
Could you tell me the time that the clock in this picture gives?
11:22
